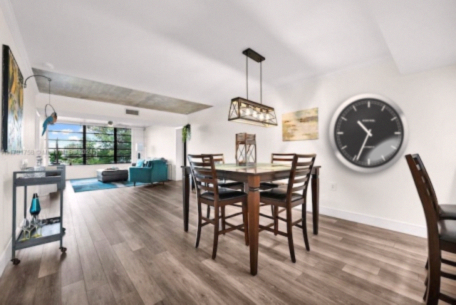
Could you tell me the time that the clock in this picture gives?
10:34
